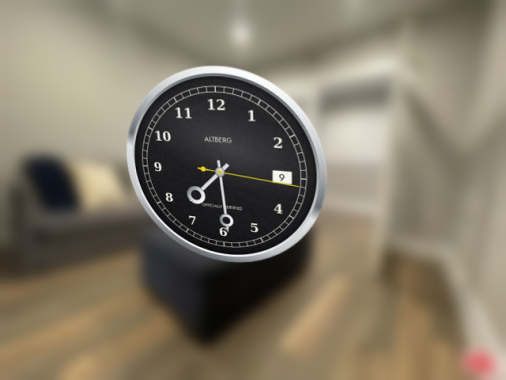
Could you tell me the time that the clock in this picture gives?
7:29:16
